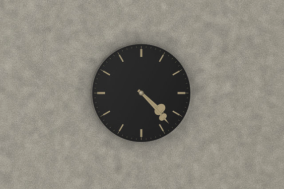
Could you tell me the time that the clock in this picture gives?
4:23
